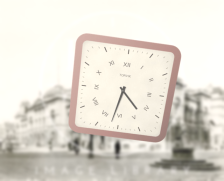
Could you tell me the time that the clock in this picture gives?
4:32
